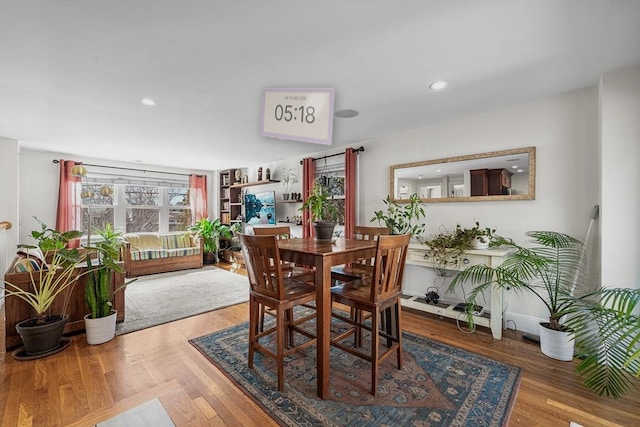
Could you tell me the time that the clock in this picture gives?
5:18
